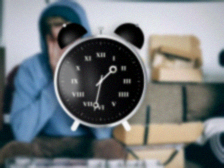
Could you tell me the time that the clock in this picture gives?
1:32
